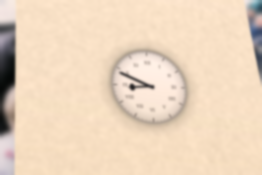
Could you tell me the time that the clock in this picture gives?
8:49
